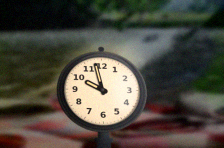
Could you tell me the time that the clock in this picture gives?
9:58
